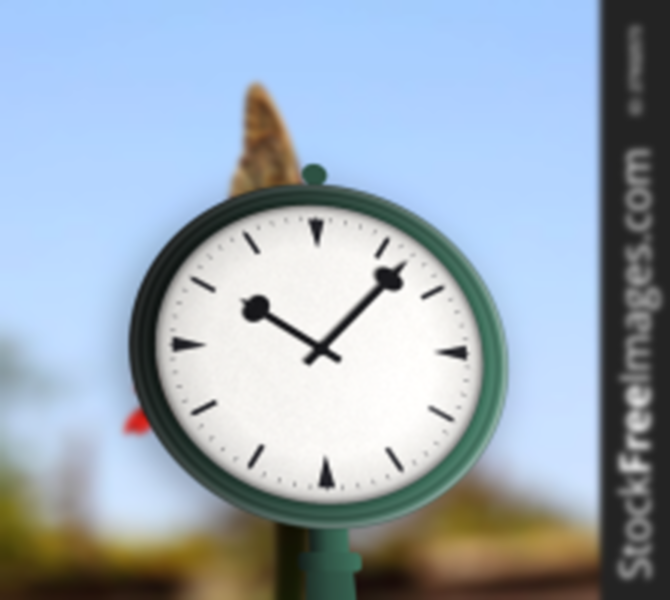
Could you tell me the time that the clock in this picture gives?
10:07
